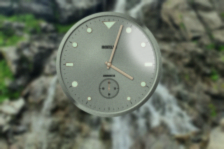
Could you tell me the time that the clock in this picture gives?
4:03
